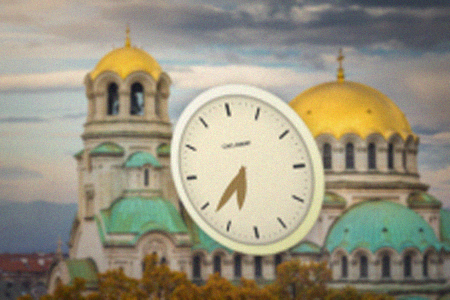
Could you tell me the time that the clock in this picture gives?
6:38
